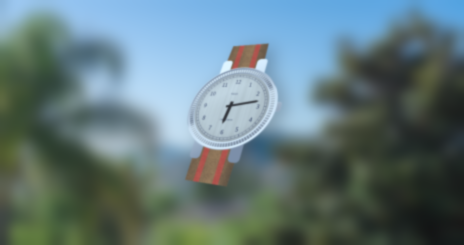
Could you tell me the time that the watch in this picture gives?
6:13
